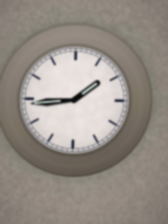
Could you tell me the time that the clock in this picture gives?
1:44
